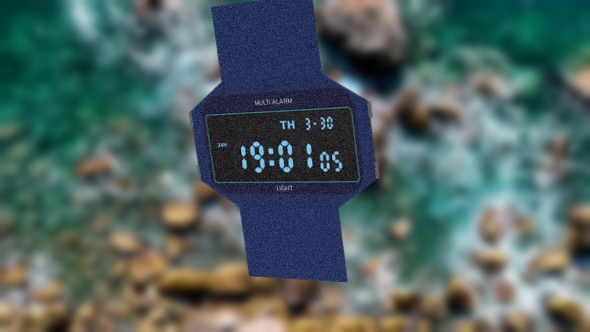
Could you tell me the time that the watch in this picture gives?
19:01:05
